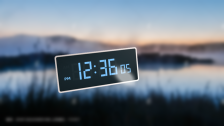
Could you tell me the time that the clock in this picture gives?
12:36:05
